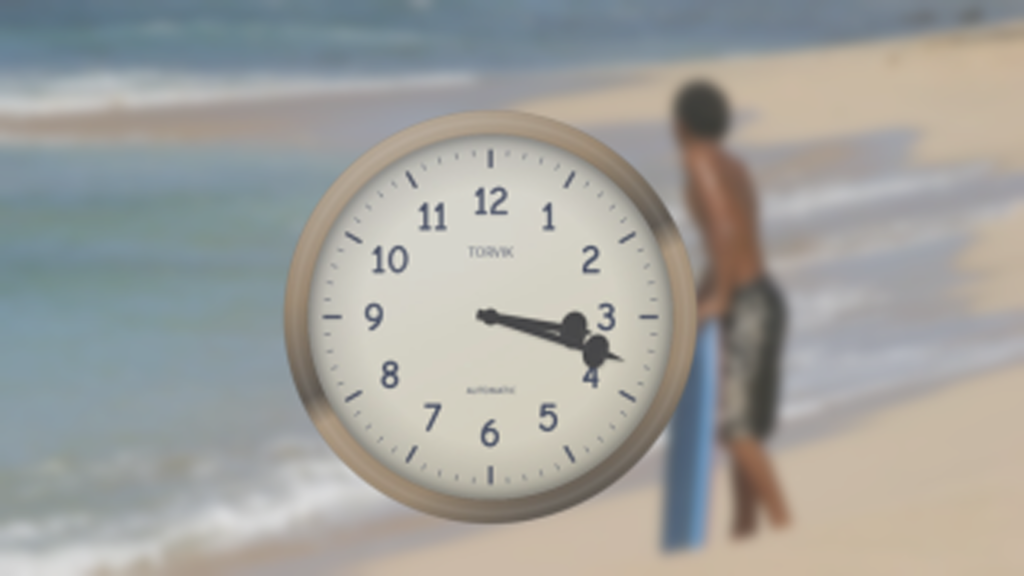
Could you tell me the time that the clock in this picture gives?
3:18
